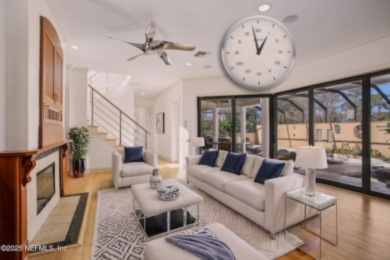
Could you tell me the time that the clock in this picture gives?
12:58
